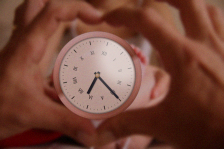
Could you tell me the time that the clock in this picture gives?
6:20
